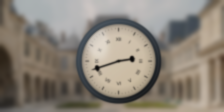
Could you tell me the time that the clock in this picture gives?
2:42
